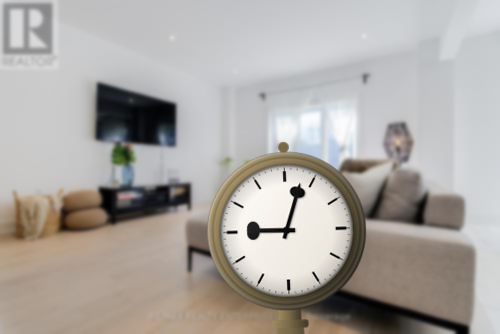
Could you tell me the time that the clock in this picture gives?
9:03
